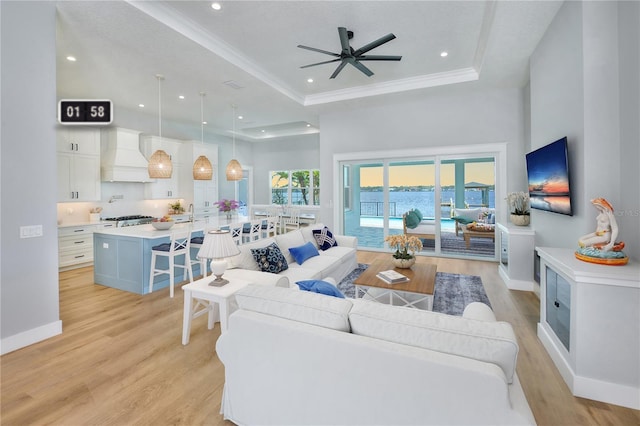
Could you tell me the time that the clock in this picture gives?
1:58
